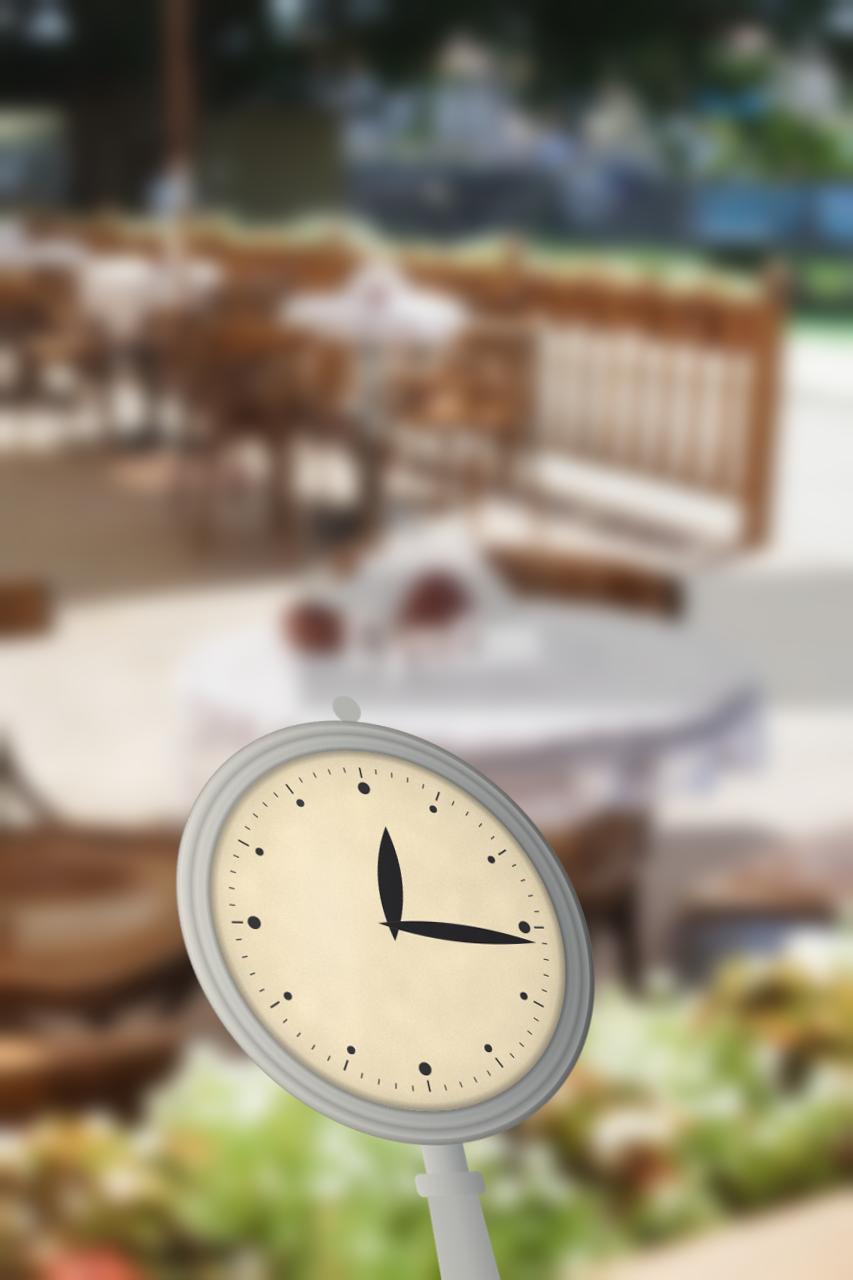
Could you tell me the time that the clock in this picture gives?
12:16
